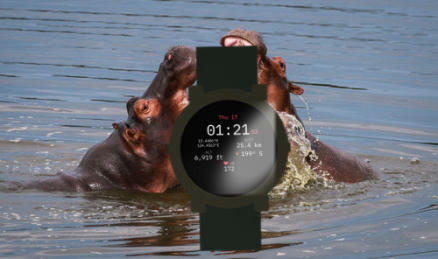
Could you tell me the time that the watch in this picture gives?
1:21
